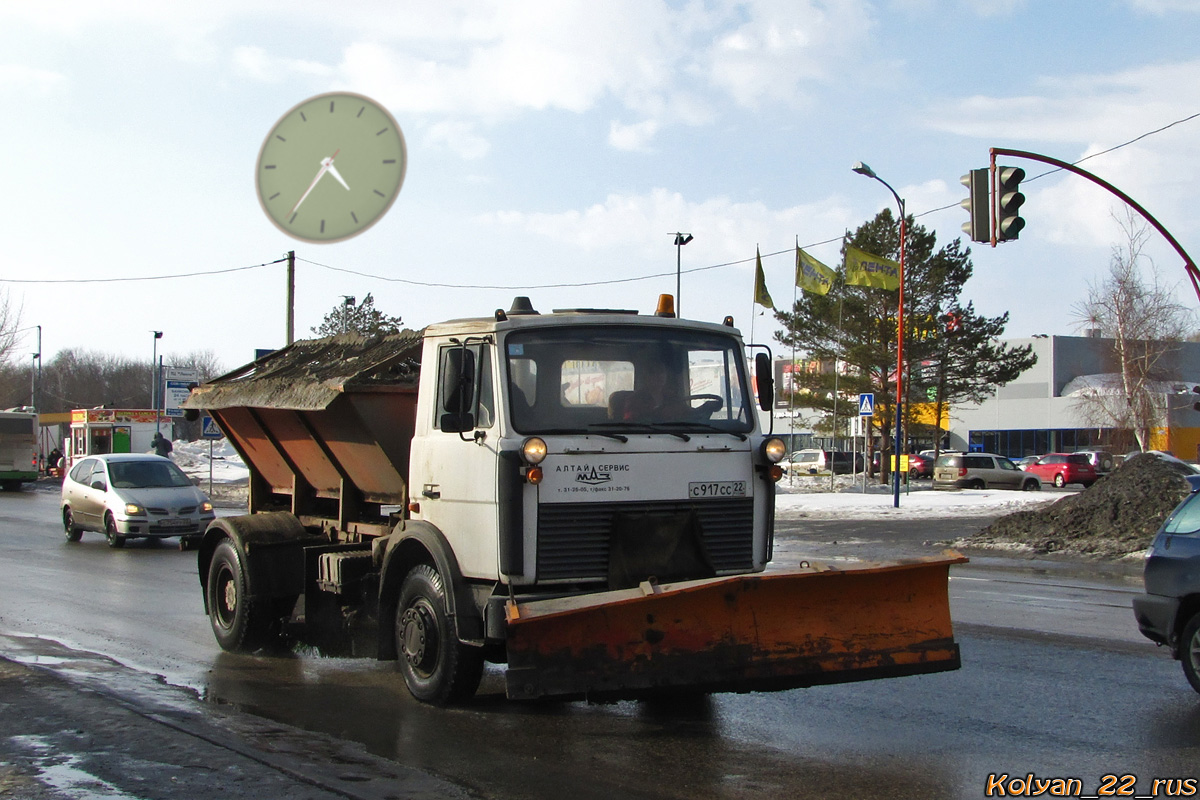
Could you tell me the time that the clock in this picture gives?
4:35:36
